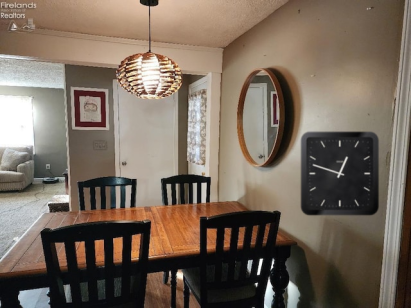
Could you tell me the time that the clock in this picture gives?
12:48
